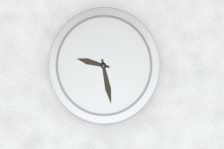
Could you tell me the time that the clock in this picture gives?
9:28
